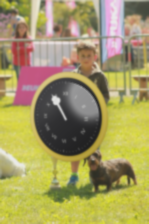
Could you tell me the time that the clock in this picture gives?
10:54
